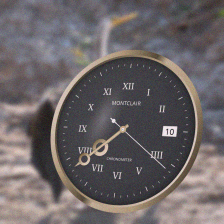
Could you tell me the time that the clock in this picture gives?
7:38:21
